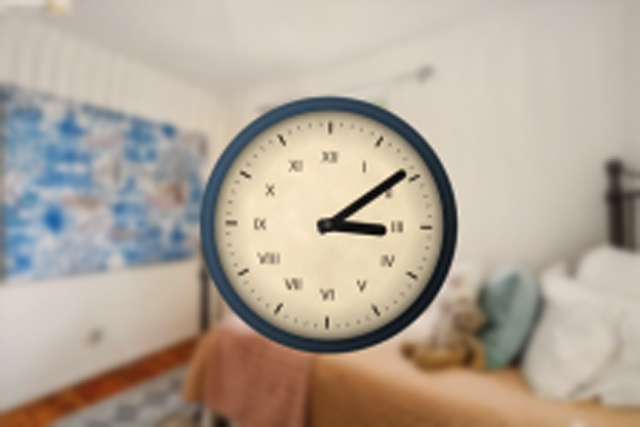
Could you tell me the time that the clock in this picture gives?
3:09
